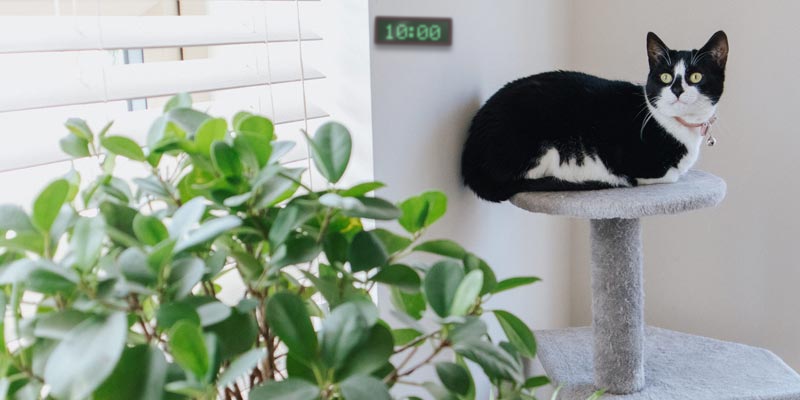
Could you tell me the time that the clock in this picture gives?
10:00
